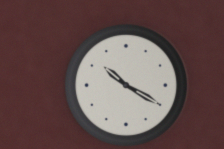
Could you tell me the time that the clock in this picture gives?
10:20
